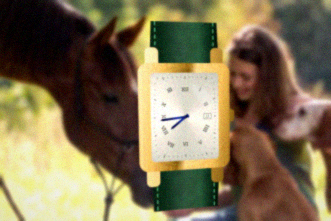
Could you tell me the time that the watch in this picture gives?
7:44
